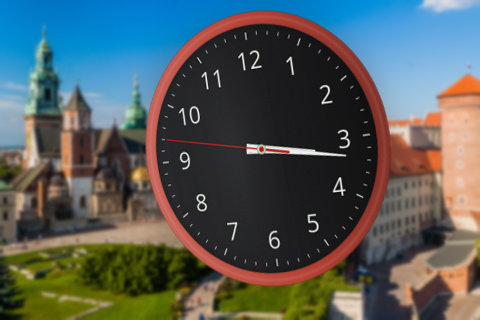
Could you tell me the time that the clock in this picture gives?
3:16:47
